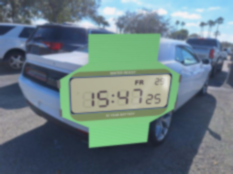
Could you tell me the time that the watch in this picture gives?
15:47:25
